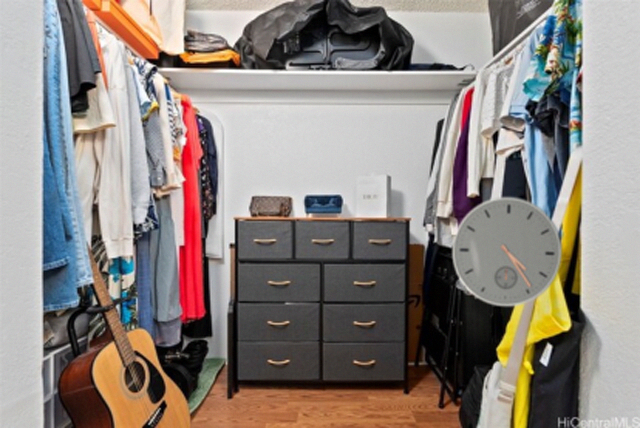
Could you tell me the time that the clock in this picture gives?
4:24
